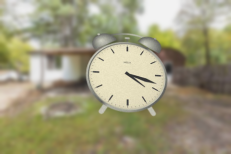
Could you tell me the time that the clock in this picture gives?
4:18
